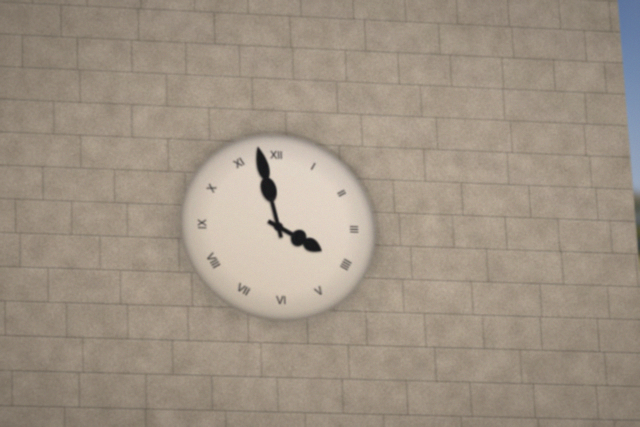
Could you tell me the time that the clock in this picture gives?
3:58
